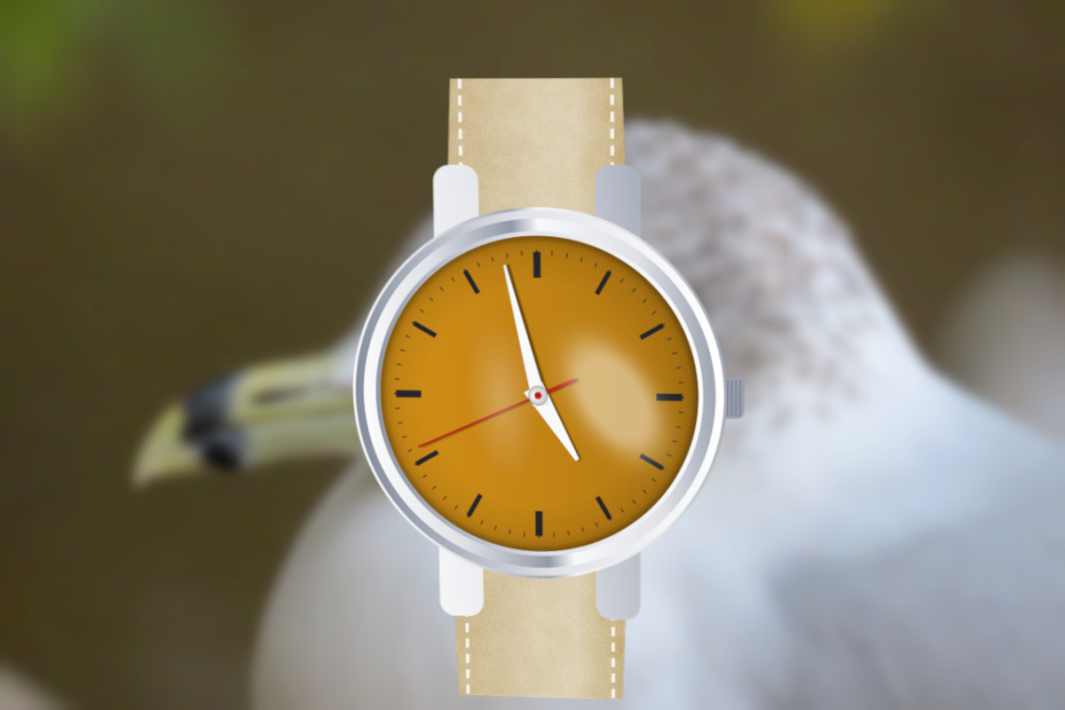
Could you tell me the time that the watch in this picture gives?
4:57:41
